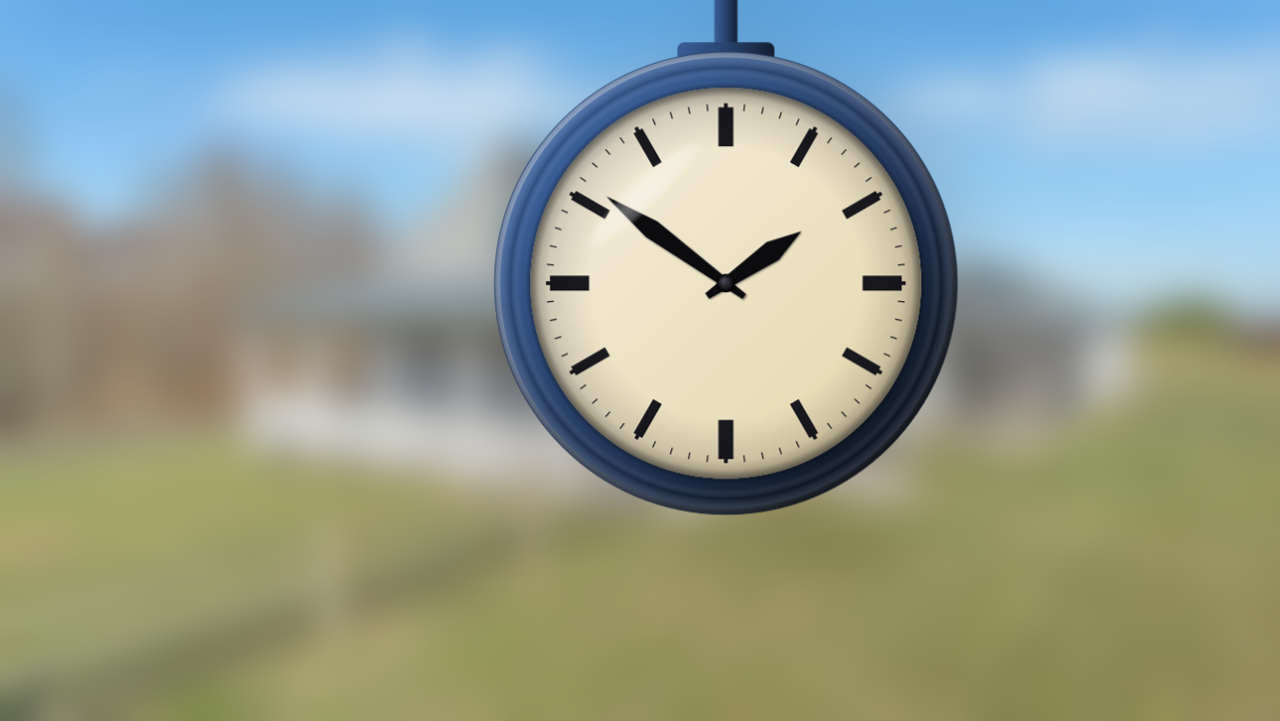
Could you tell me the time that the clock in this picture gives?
1:51
